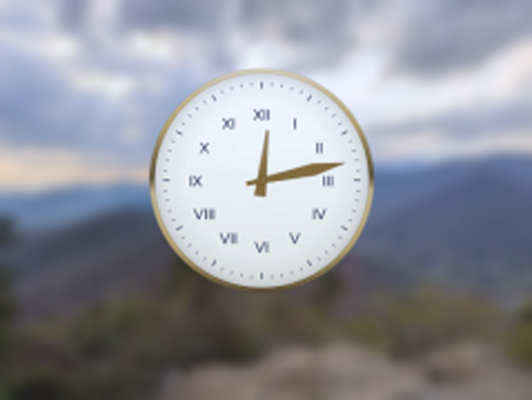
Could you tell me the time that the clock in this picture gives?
12:13
